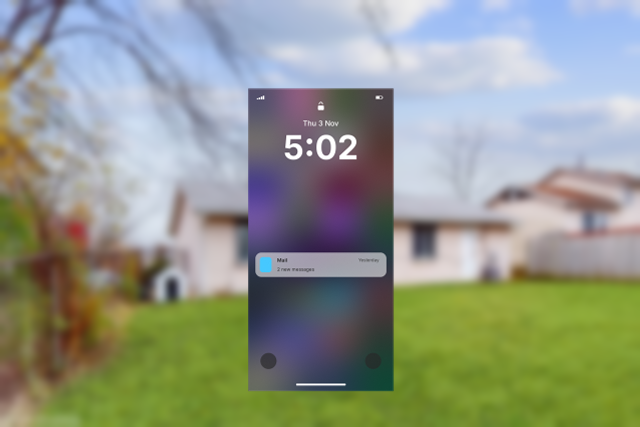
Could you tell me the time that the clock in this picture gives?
5:02
